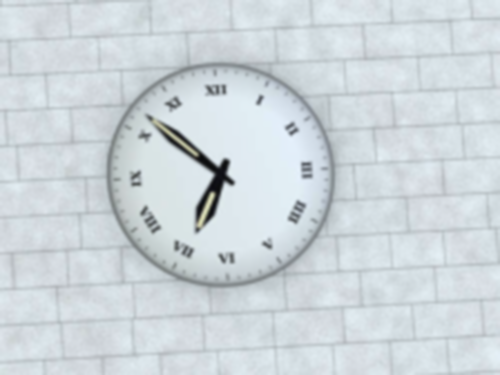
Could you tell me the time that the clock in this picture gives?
6:52
